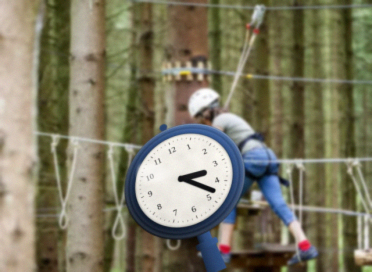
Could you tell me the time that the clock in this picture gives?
3:23
